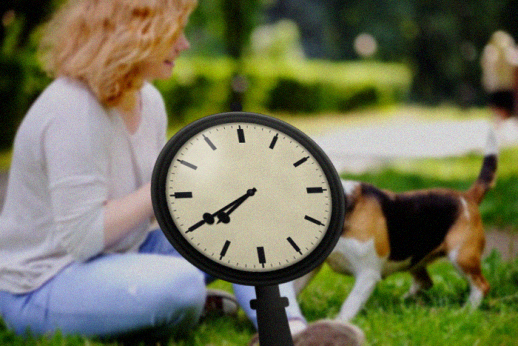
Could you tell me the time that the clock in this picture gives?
7:40
